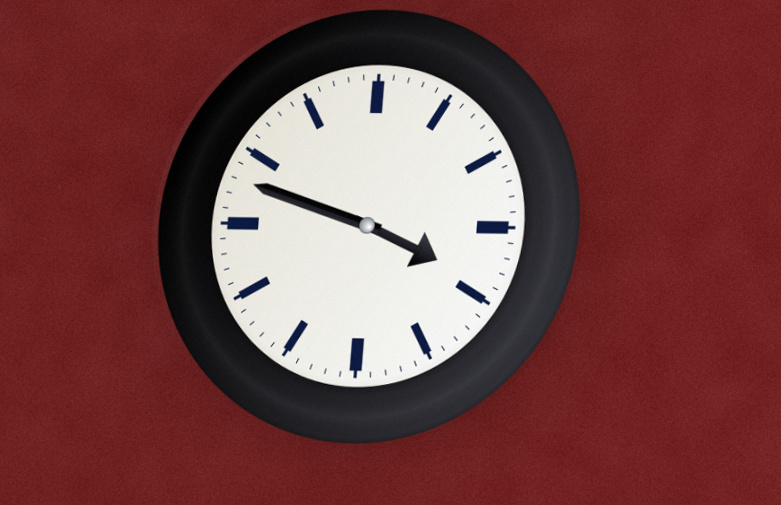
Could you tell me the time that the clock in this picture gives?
3:48
